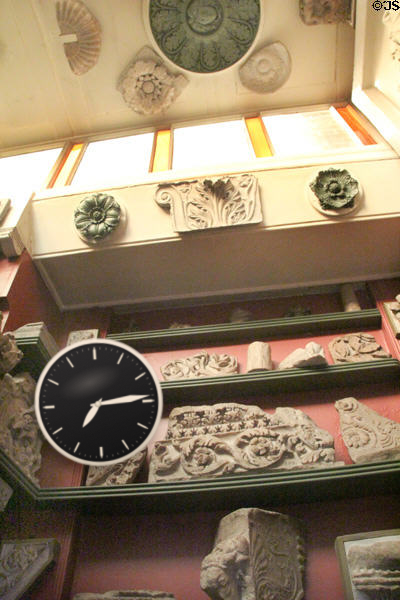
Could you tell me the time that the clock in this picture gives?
7:14
